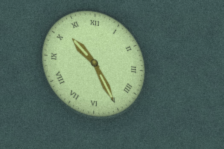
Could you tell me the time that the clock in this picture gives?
10:25
